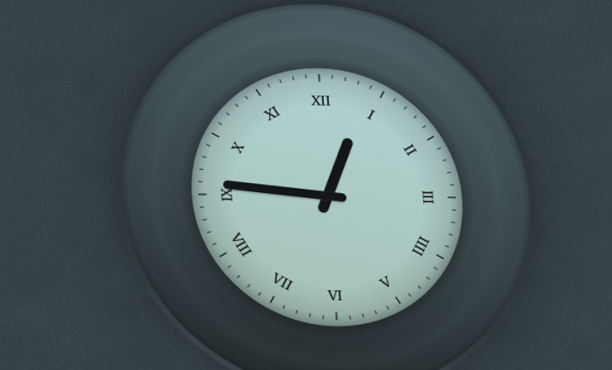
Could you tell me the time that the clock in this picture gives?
12:46
